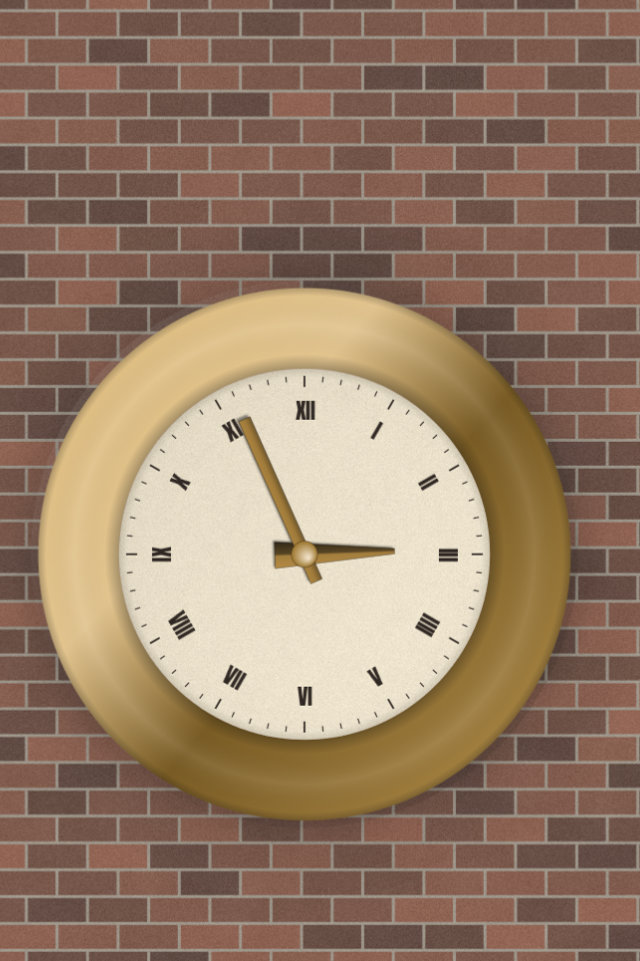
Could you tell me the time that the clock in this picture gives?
2:56
